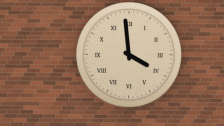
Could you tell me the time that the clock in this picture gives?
3:59
